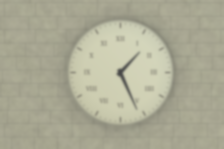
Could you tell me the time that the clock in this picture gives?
1:26
